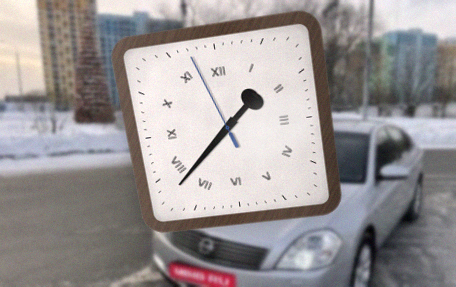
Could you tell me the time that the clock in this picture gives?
1:37:57
